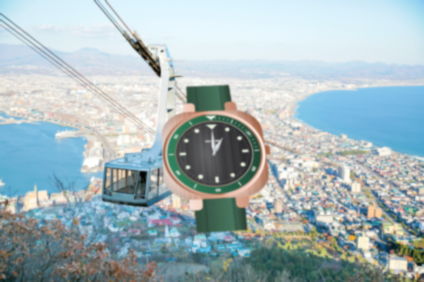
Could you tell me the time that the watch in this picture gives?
1:00
